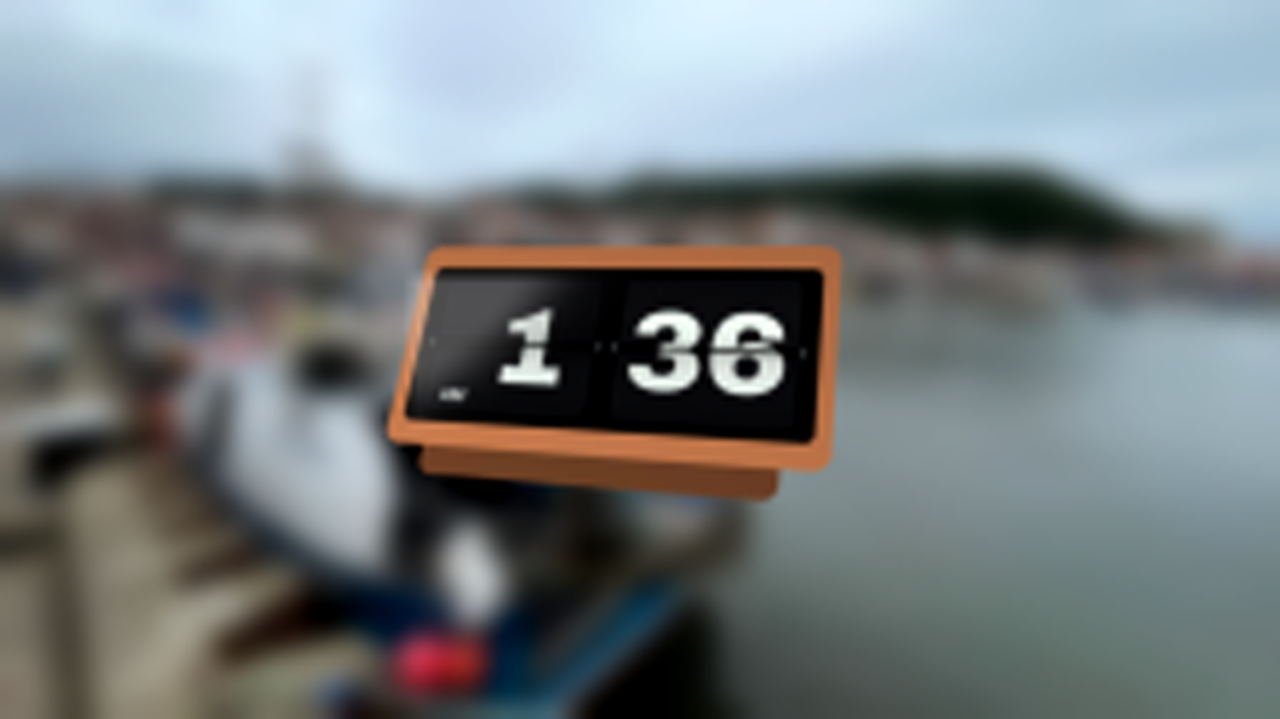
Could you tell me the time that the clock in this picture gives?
1:36
